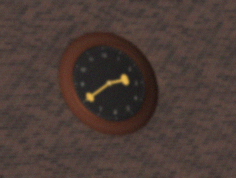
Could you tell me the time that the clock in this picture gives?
2:40
